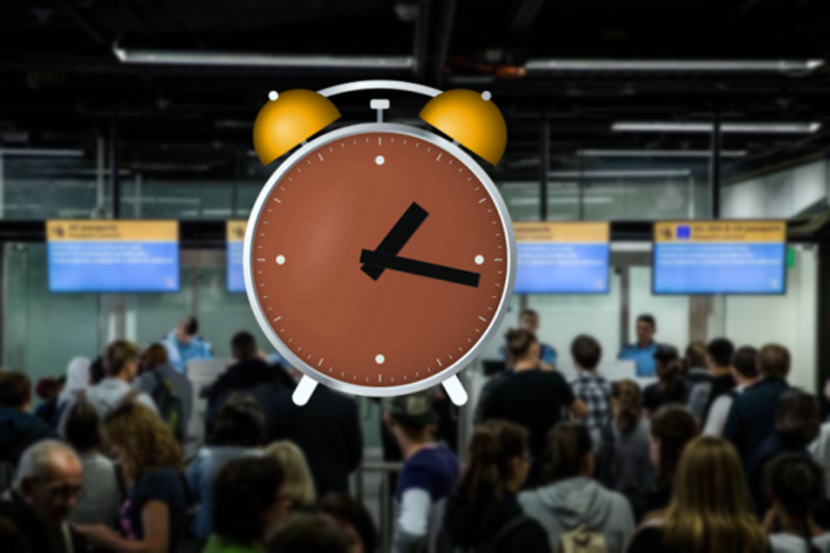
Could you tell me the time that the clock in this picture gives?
1:17
